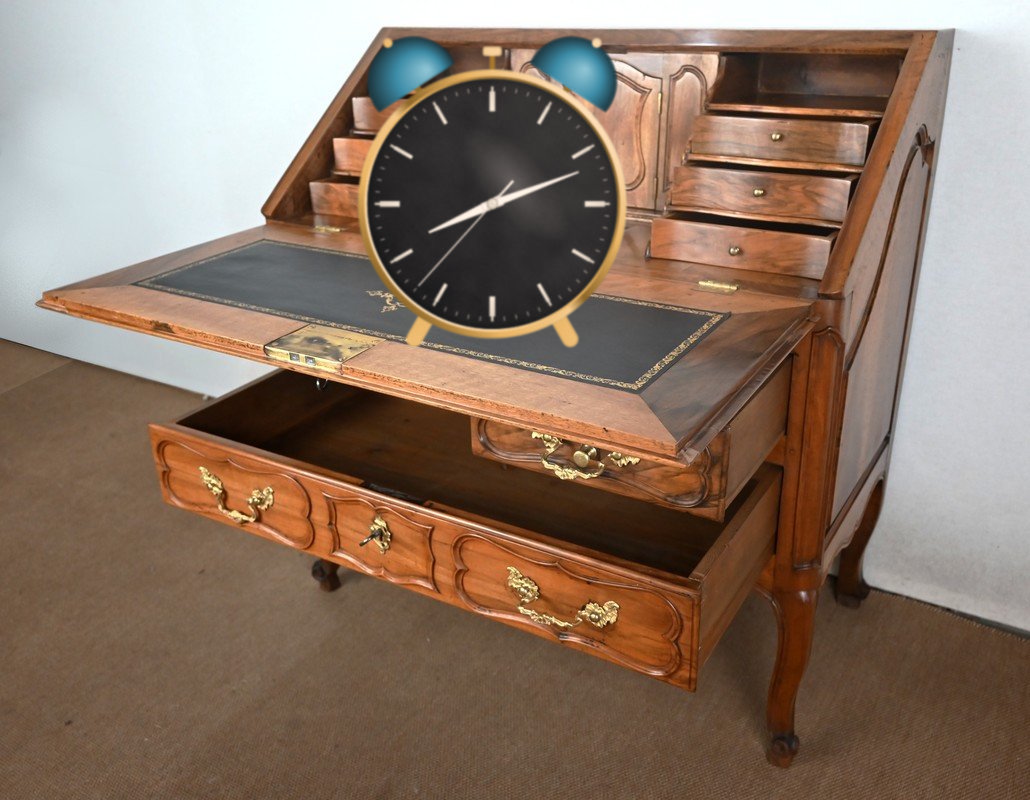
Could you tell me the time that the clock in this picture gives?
8:11:37
